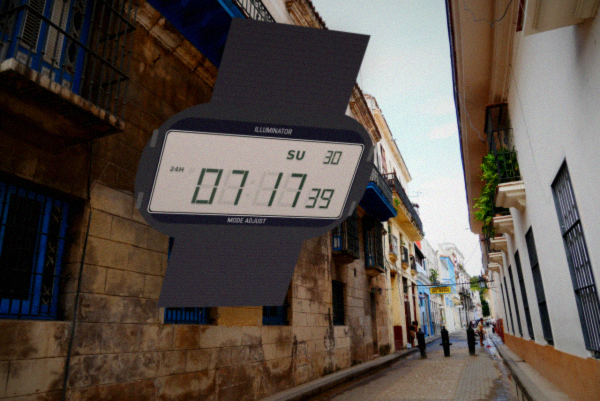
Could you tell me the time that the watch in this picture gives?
7:17:39
